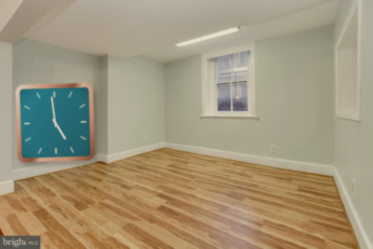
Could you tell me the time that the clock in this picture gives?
4:59
